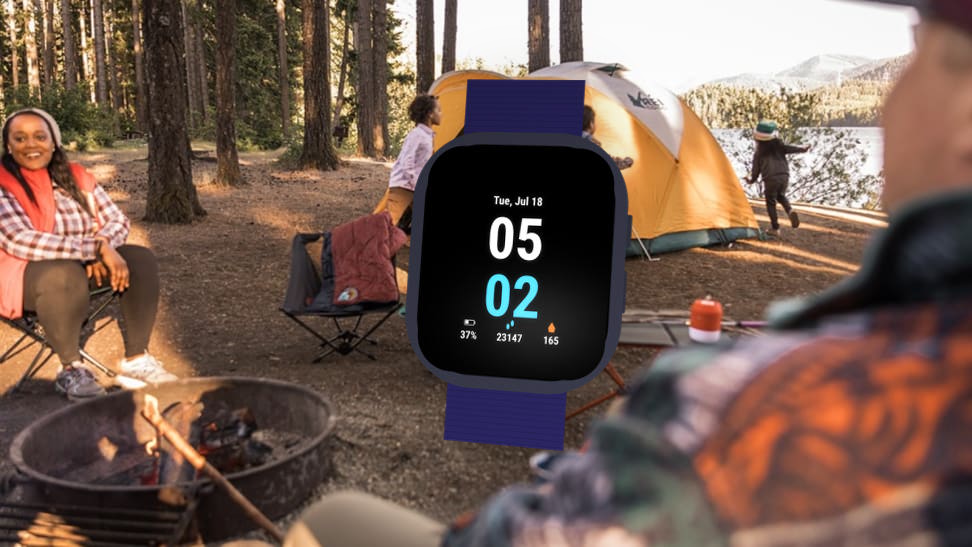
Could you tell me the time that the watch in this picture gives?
5:02
